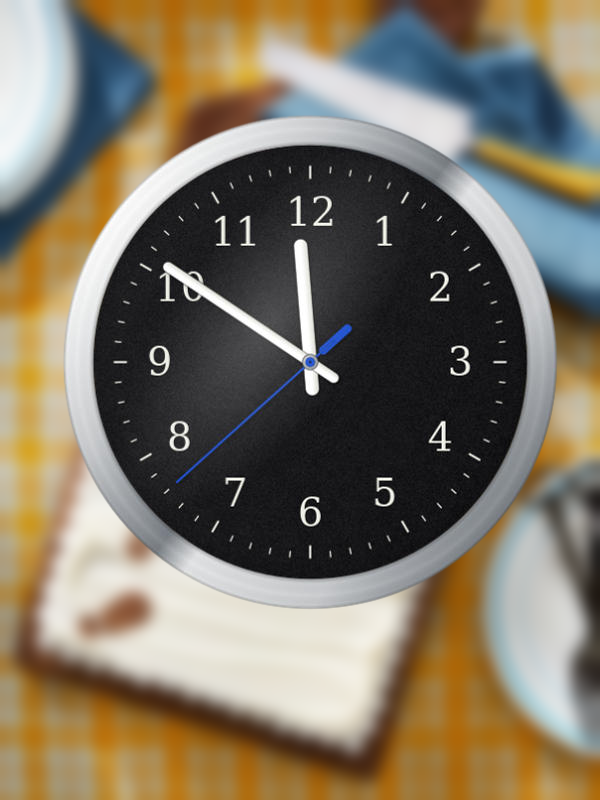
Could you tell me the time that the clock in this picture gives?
11:50:38
